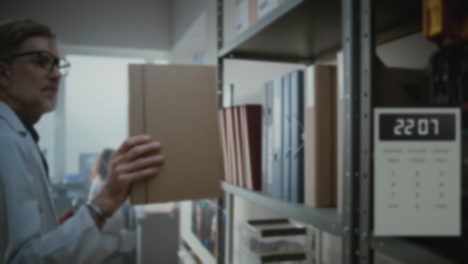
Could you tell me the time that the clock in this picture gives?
22:07
